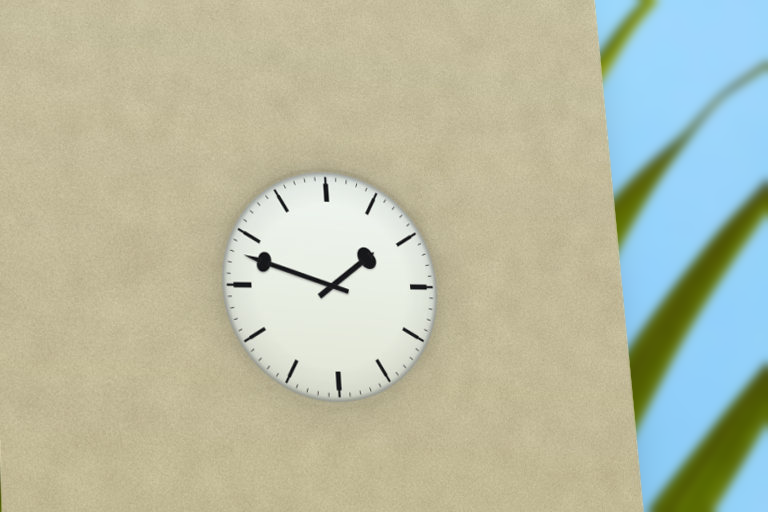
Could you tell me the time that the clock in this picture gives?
1:48
